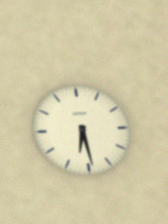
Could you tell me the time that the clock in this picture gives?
6:29
